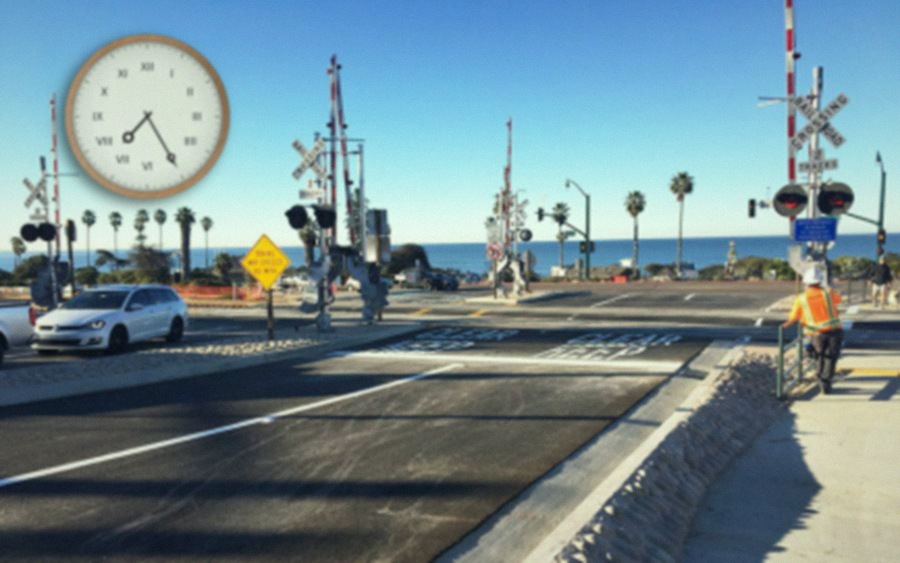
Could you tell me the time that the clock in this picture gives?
7:25
